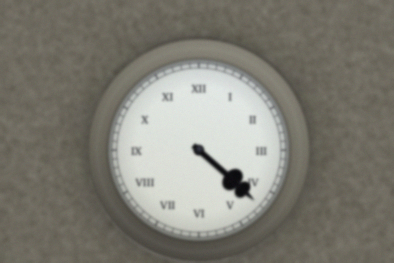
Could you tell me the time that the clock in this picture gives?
4:22
